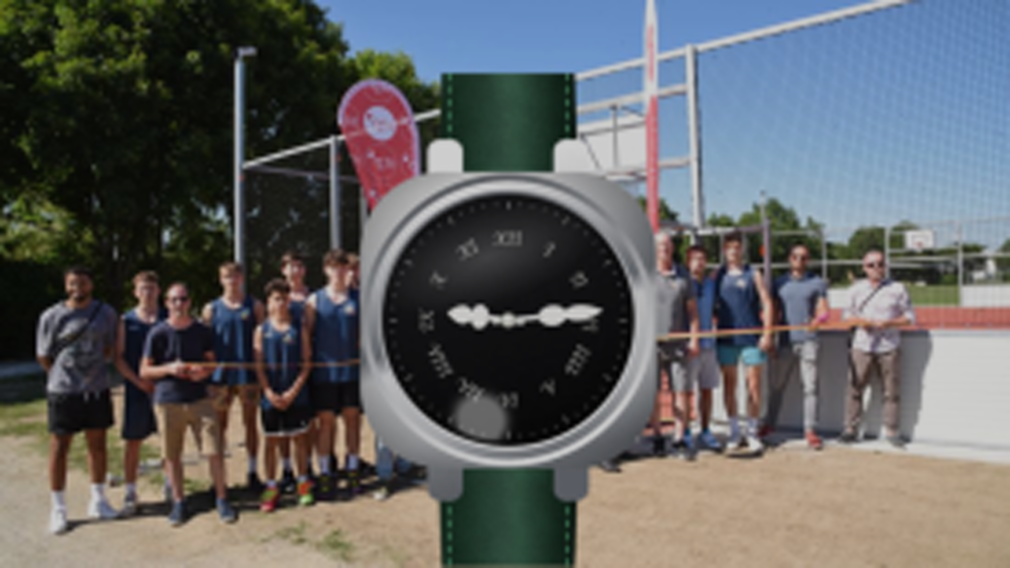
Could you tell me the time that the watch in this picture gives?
9:14
